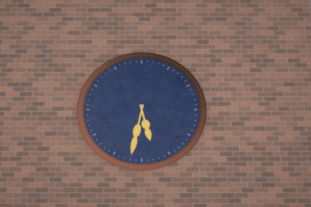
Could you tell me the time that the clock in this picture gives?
5:32
